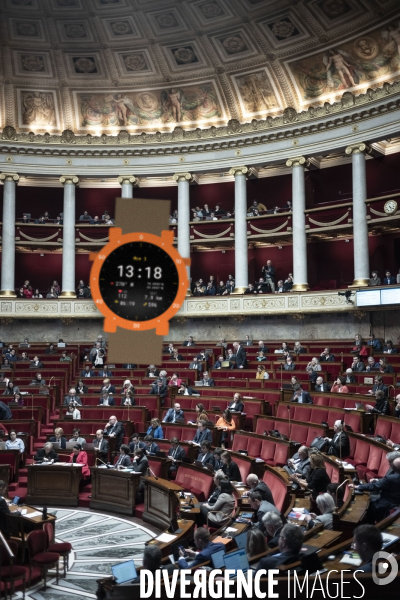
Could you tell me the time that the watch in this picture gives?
13:18
